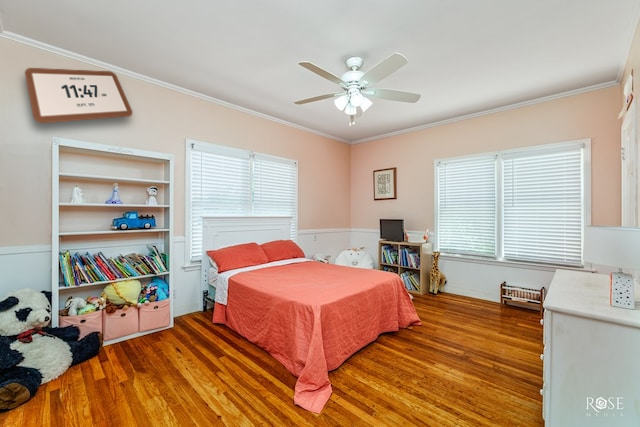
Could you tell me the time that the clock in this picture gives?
11:47
